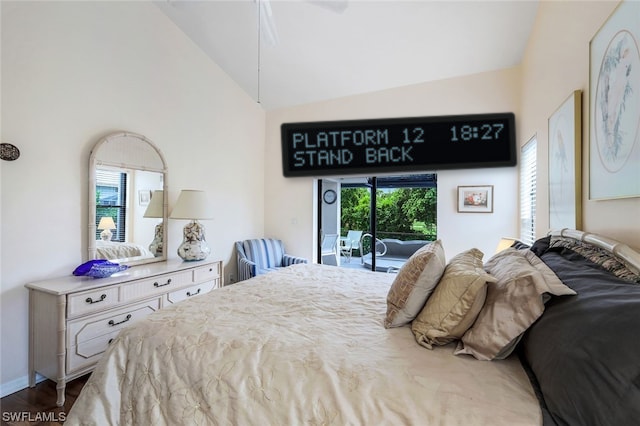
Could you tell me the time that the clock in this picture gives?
18:27
